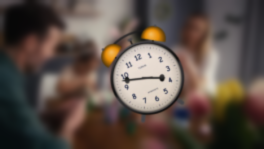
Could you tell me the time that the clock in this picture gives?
3:48
